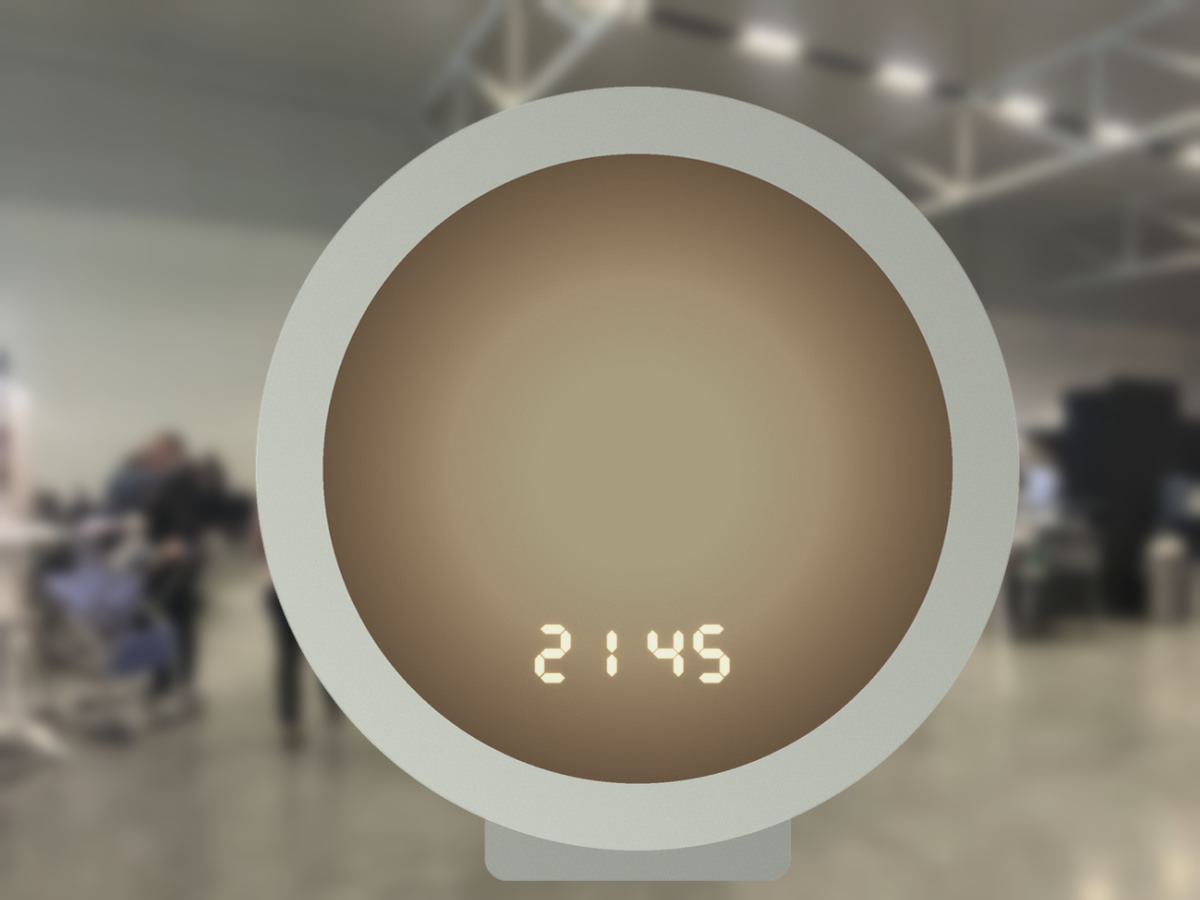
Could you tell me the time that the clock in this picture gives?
21:45
